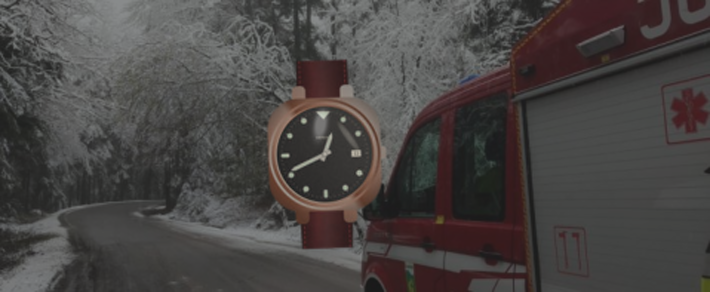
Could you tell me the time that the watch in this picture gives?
12:41
